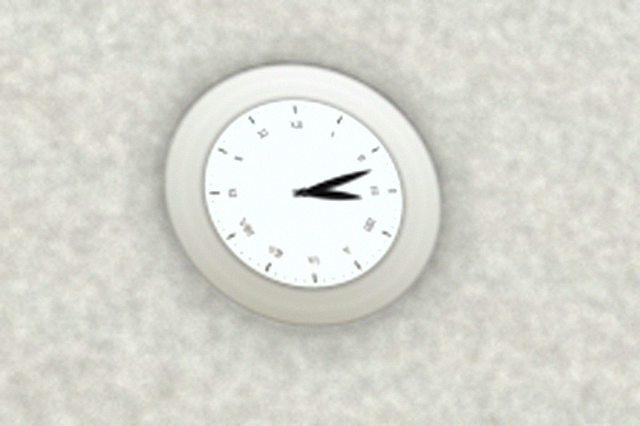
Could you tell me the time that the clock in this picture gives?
3:12
